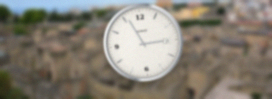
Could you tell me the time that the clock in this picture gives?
2:56
